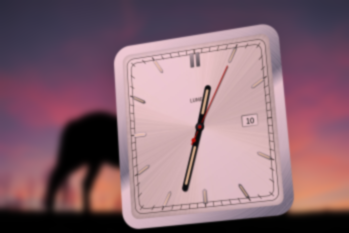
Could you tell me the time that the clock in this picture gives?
12:33:05
